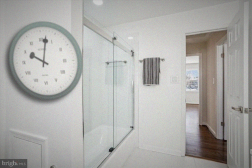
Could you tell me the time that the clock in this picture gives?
10:02
